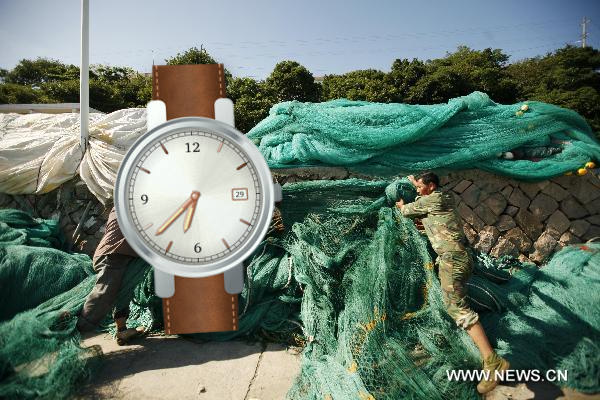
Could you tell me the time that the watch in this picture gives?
6:38
